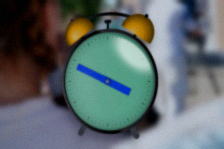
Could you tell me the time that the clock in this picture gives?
3:49
